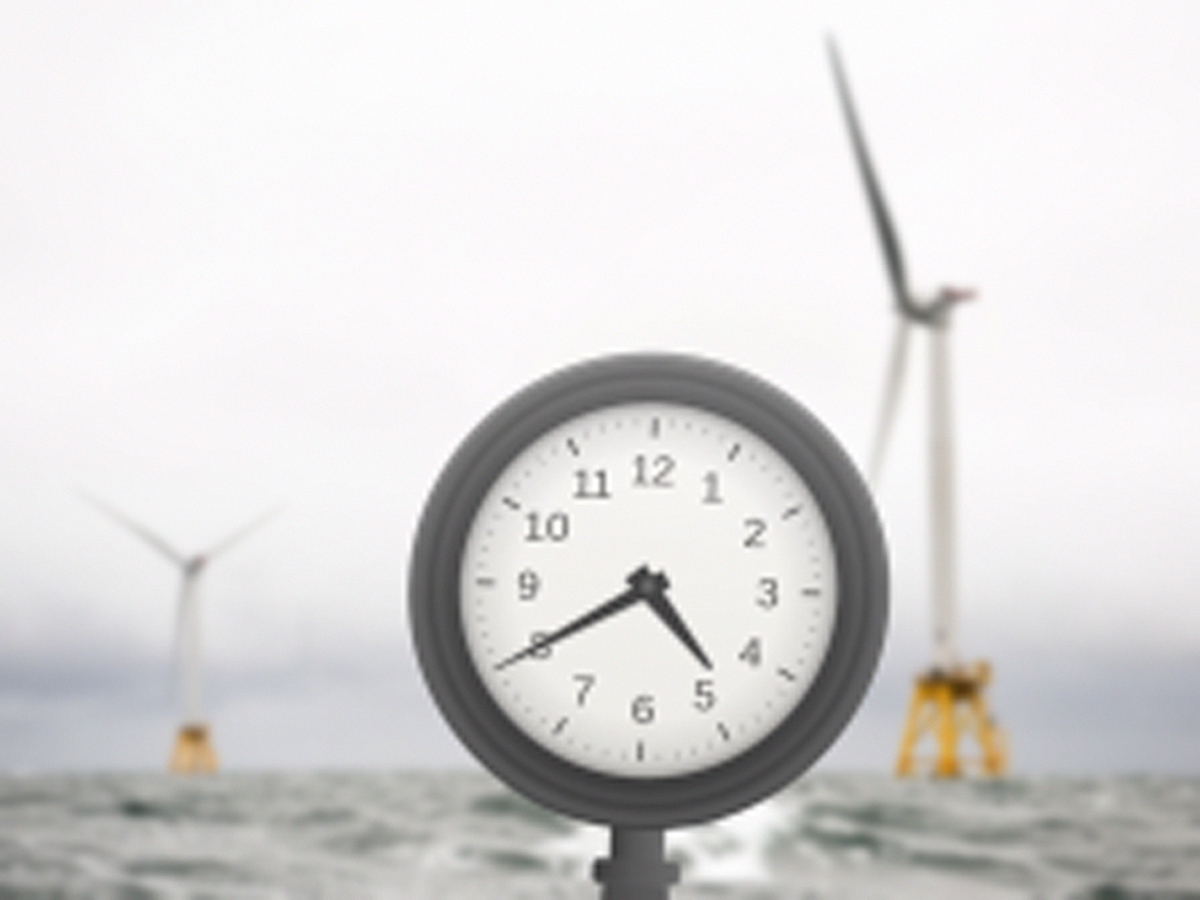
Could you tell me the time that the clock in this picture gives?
4:40
